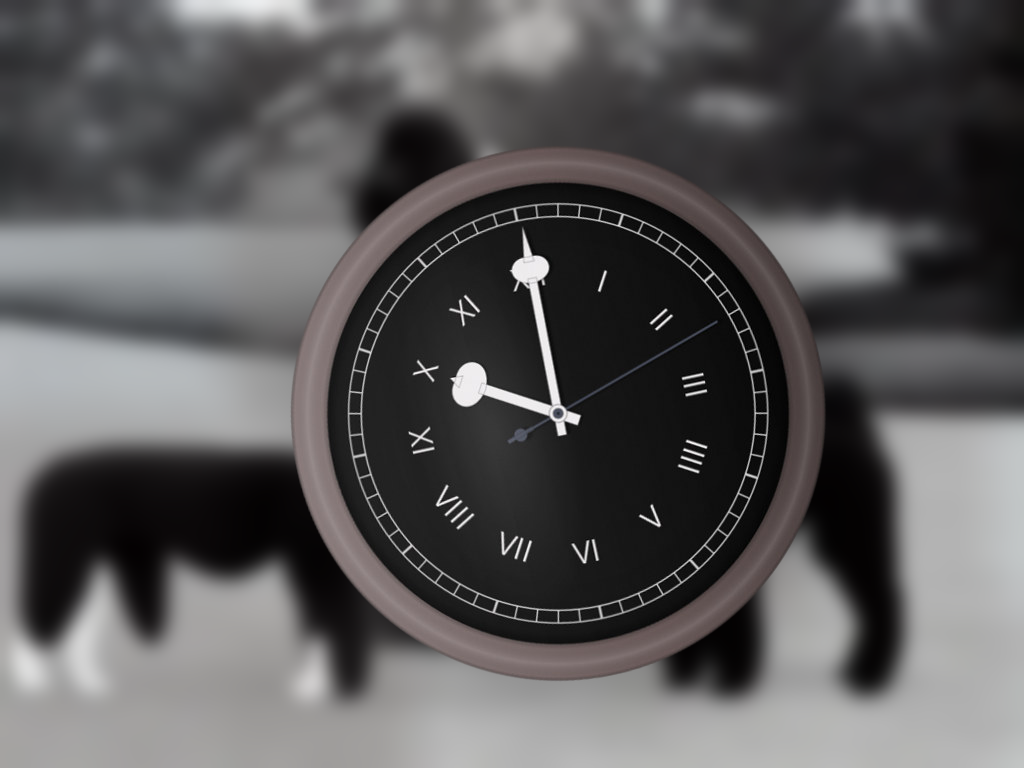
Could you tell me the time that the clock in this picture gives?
10:00:12
